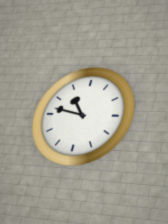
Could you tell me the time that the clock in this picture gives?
10:47
